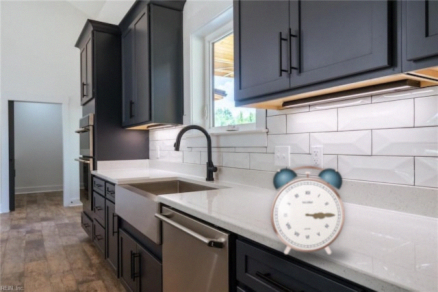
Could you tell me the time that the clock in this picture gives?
3:15
